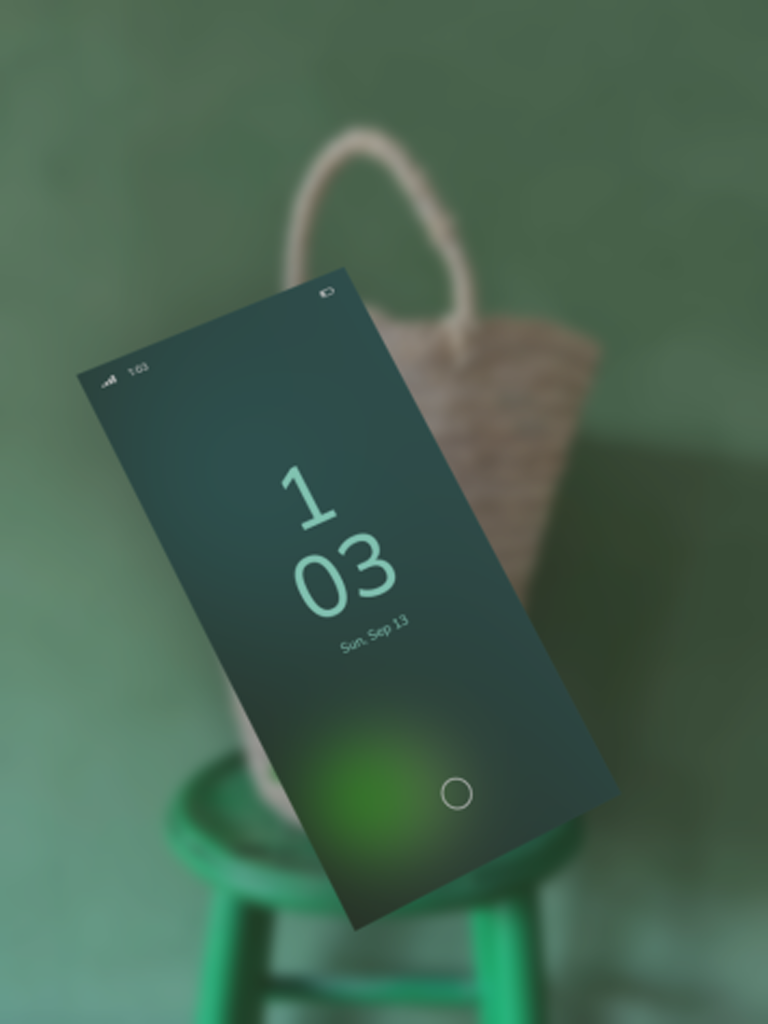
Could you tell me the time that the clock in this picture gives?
1:03
